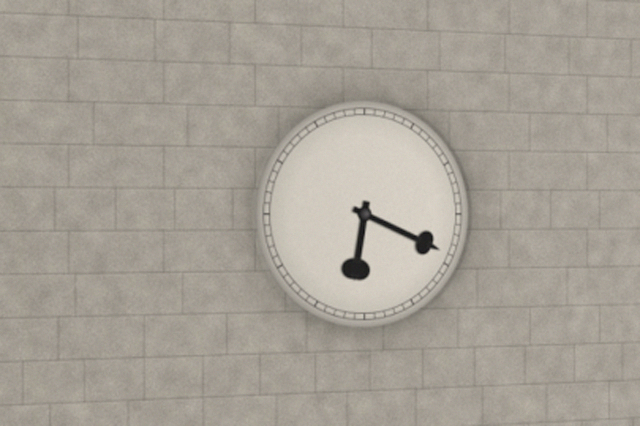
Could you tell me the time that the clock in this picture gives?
6:19
